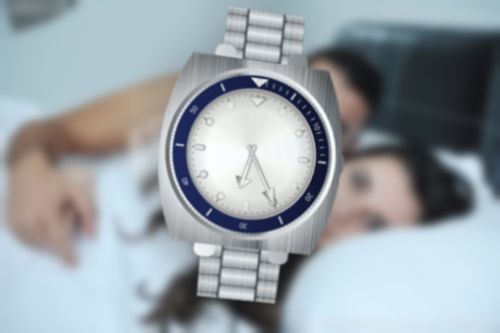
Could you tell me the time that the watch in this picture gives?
6:25
